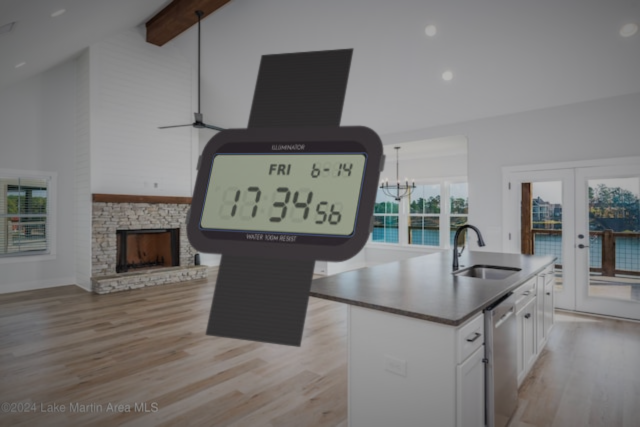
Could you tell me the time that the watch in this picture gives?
17:34:56
